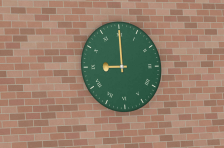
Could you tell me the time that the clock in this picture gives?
9:00
